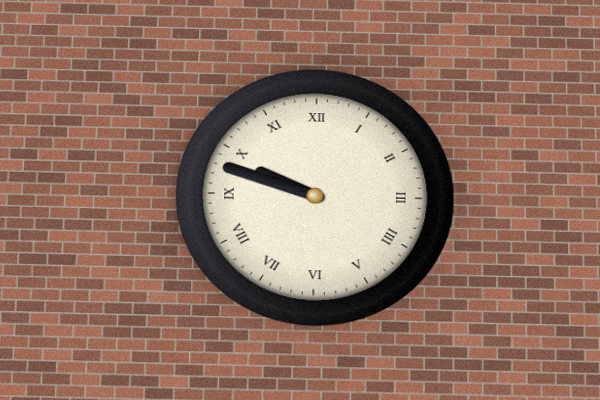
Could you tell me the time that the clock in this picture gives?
9:48
